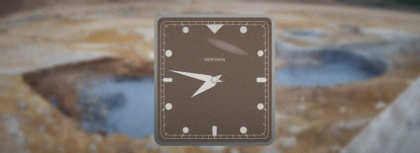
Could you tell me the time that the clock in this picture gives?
7:47
